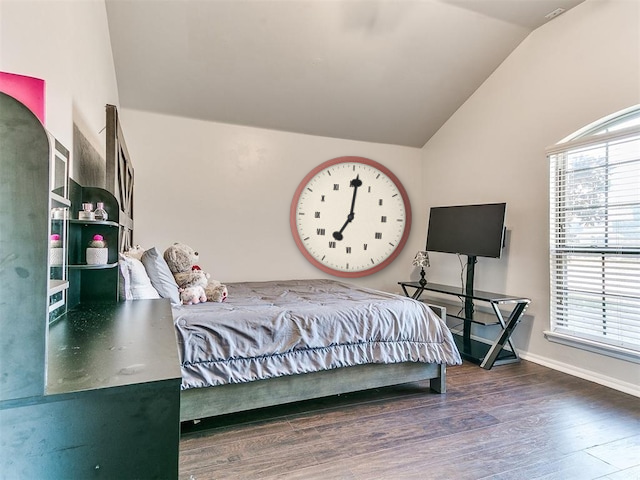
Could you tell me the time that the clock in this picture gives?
7:01
